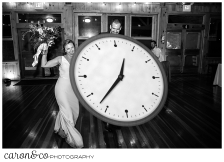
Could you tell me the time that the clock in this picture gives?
12:37
